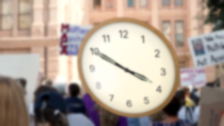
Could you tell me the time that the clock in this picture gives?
3:50
